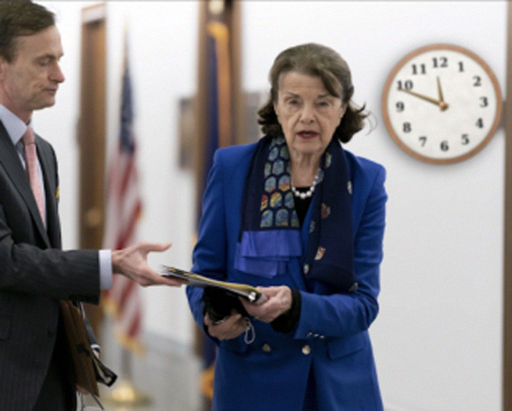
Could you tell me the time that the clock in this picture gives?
11:49
